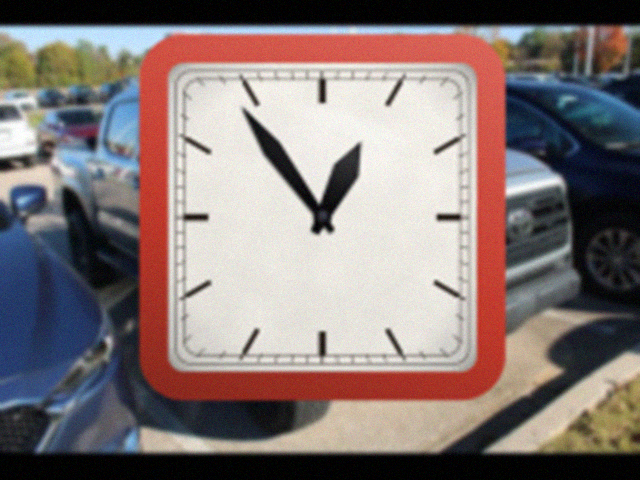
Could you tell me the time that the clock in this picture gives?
12:54
